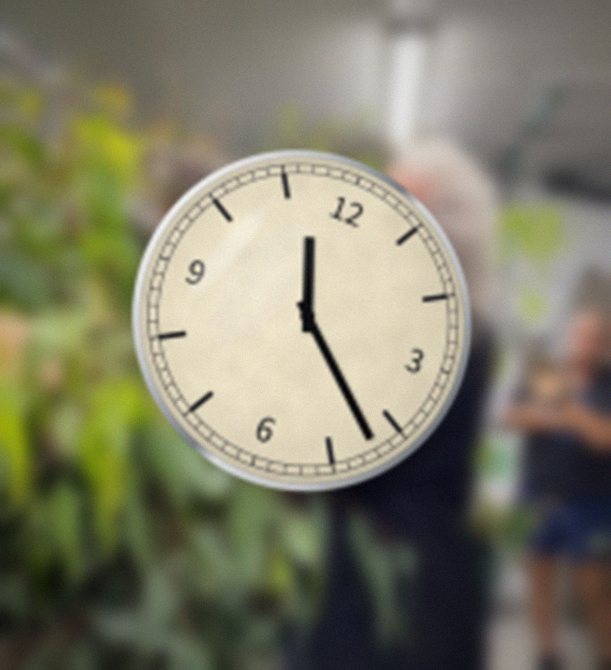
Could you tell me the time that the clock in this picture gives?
11:22
